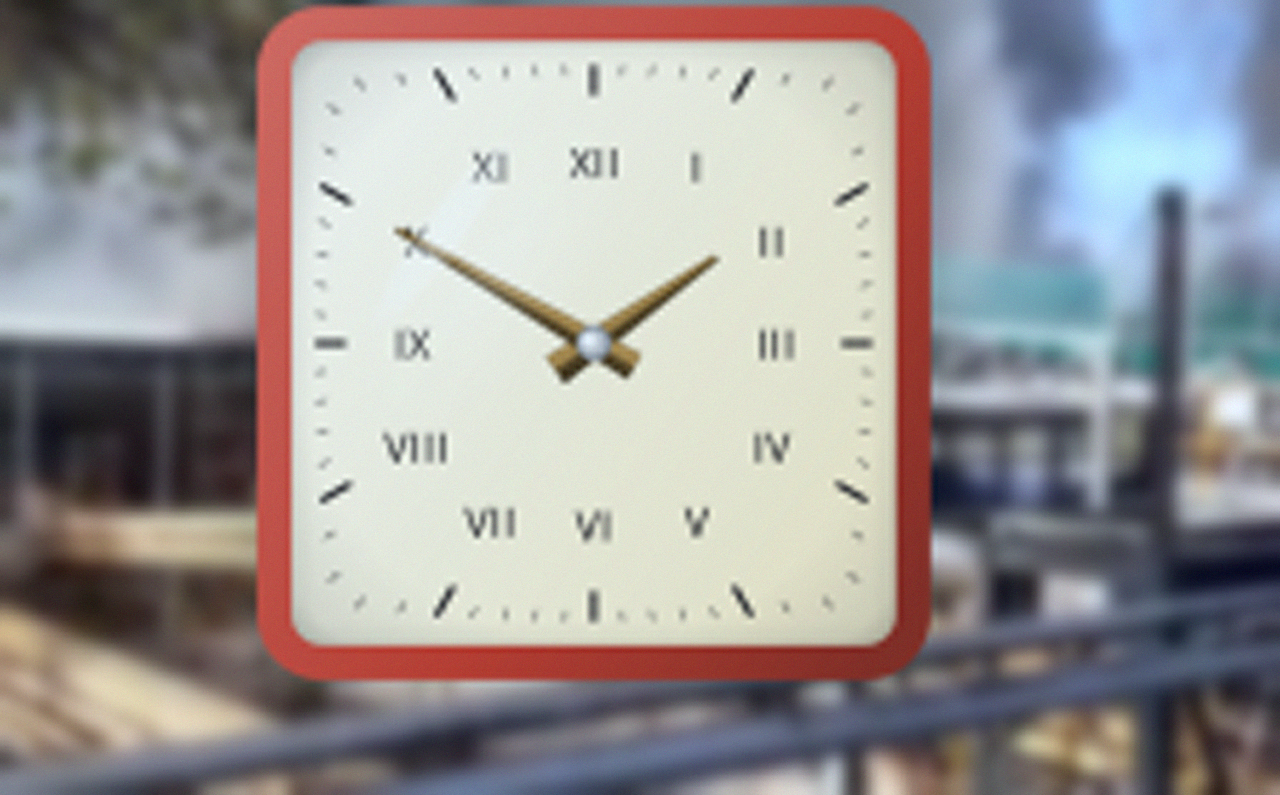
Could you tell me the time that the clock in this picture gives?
1:50
